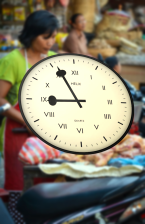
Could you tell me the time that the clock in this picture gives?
8:56
